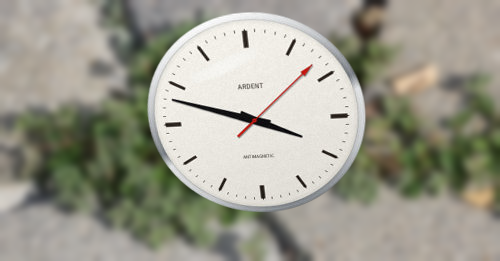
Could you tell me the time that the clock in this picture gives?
3:48:08
